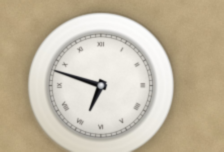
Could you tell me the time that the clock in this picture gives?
6:48
